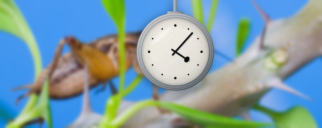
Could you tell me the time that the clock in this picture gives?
4:07
